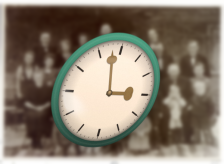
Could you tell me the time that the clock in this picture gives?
2:58
